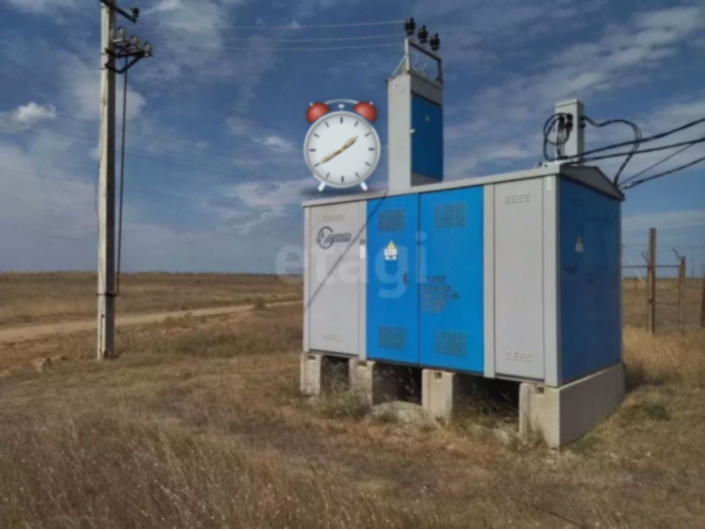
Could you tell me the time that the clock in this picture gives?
1:40
